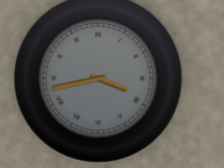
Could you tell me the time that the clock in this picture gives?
3:43
